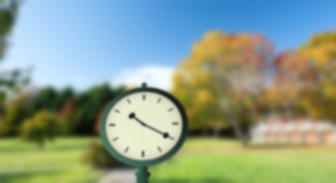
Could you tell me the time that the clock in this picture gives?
10:20
